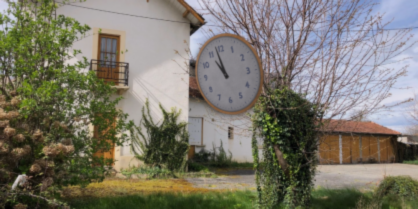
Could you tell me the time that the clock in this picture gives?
10:58
